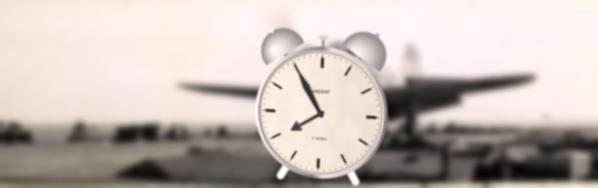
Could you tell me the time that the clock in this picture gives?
7:55
